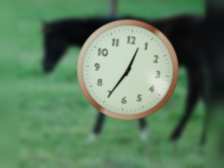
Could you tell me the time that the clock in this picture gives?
12:35
